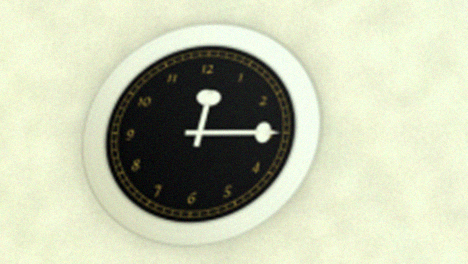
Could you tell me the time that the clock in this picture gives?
12:15
